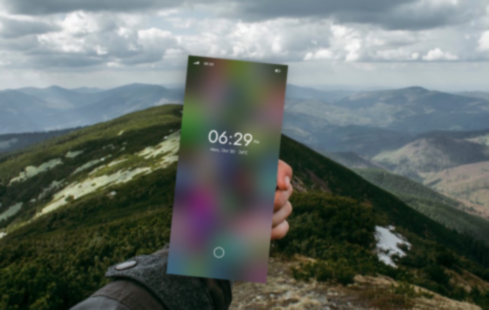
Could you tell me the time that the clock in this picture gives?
6:29
